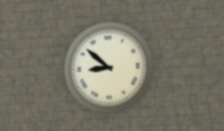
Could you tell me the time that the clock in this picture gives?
8:52
